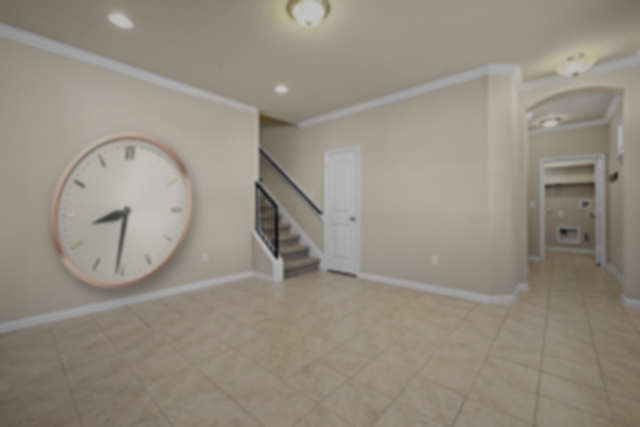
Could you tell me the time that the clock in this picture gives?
8:31
